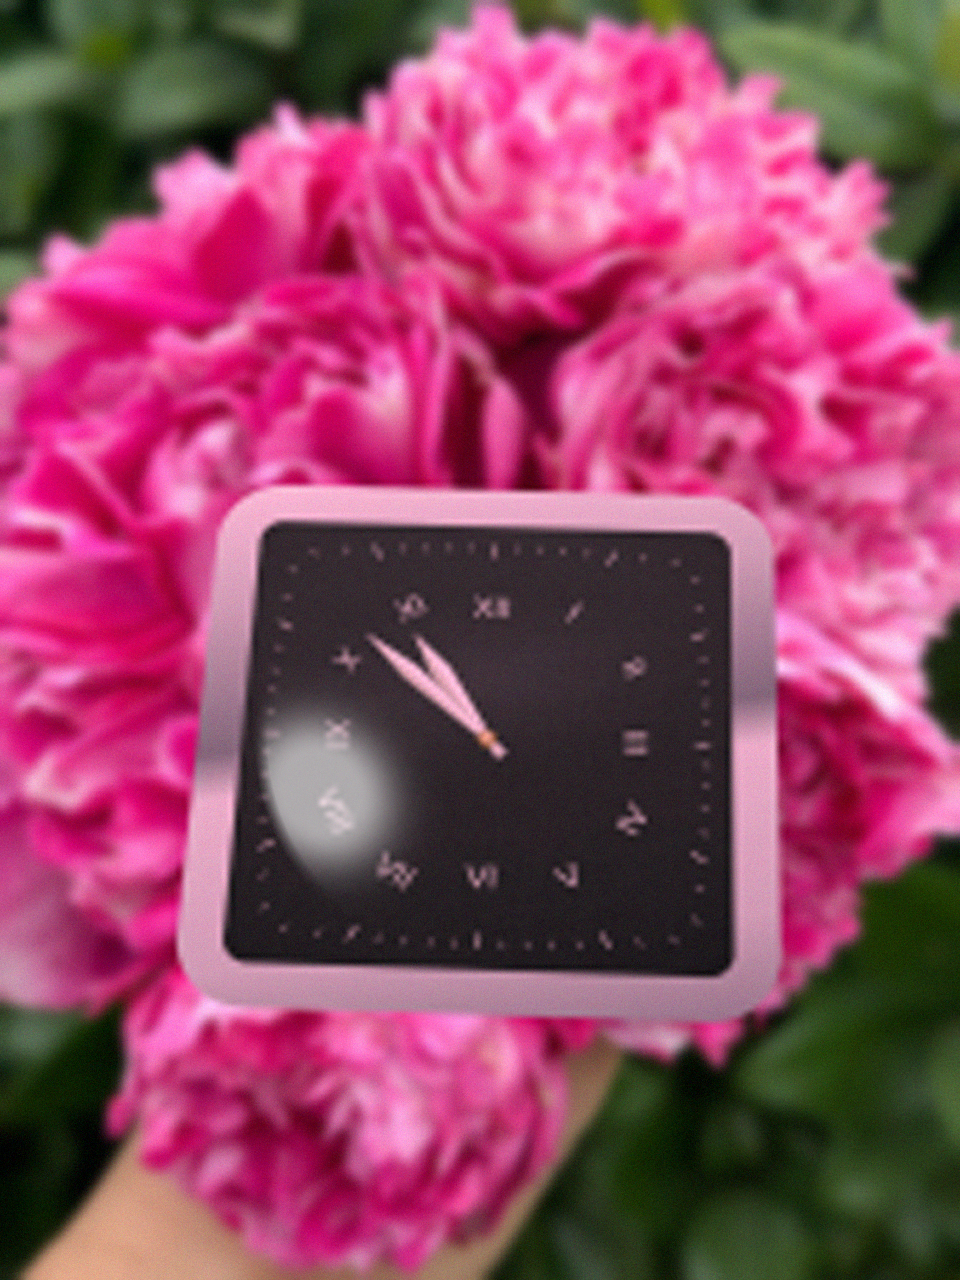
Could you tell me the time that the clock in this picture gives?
10:52
